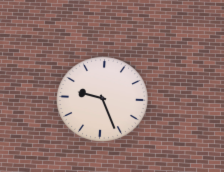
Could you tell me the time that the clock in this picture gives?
9:26
